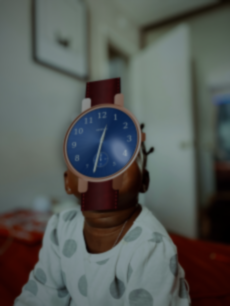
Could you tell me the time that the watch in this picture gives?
12:32
